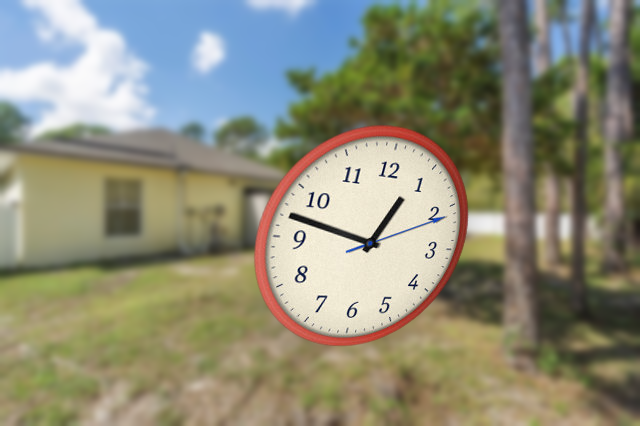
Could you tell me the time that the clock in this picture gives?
12:47:11
